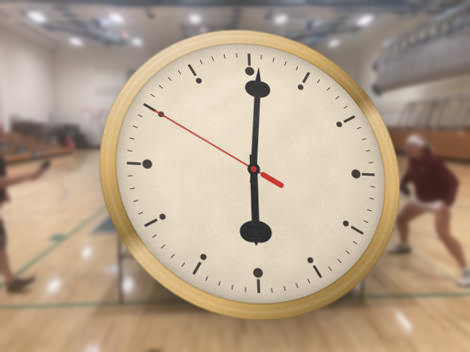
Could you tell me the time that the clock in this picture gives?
6:00:50
